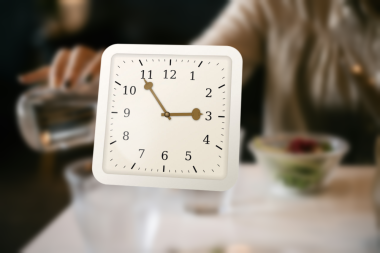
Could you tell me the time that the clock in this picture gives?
2:54
